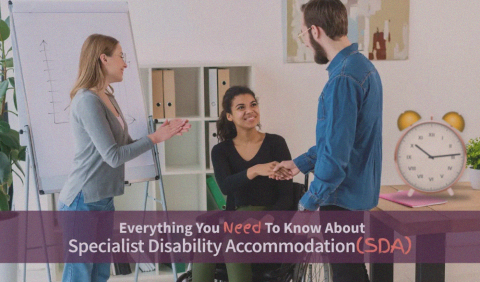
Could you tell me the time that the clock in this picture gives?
10:14
